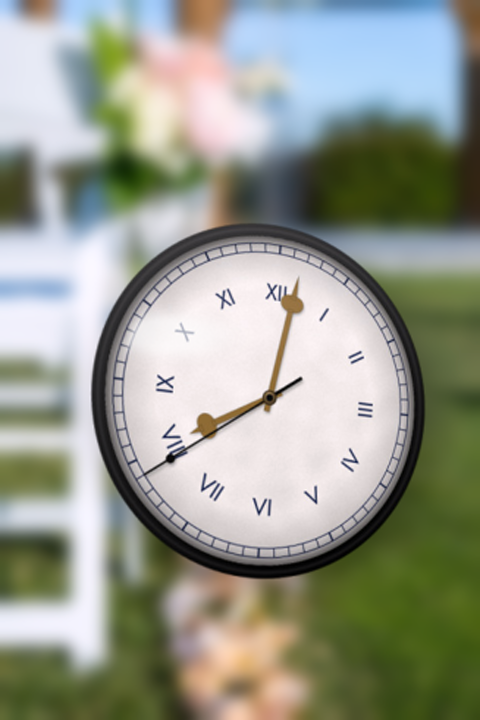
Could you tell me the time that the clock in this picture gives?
8:01:39
